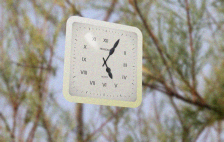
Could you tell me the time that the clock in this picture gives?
5:05
